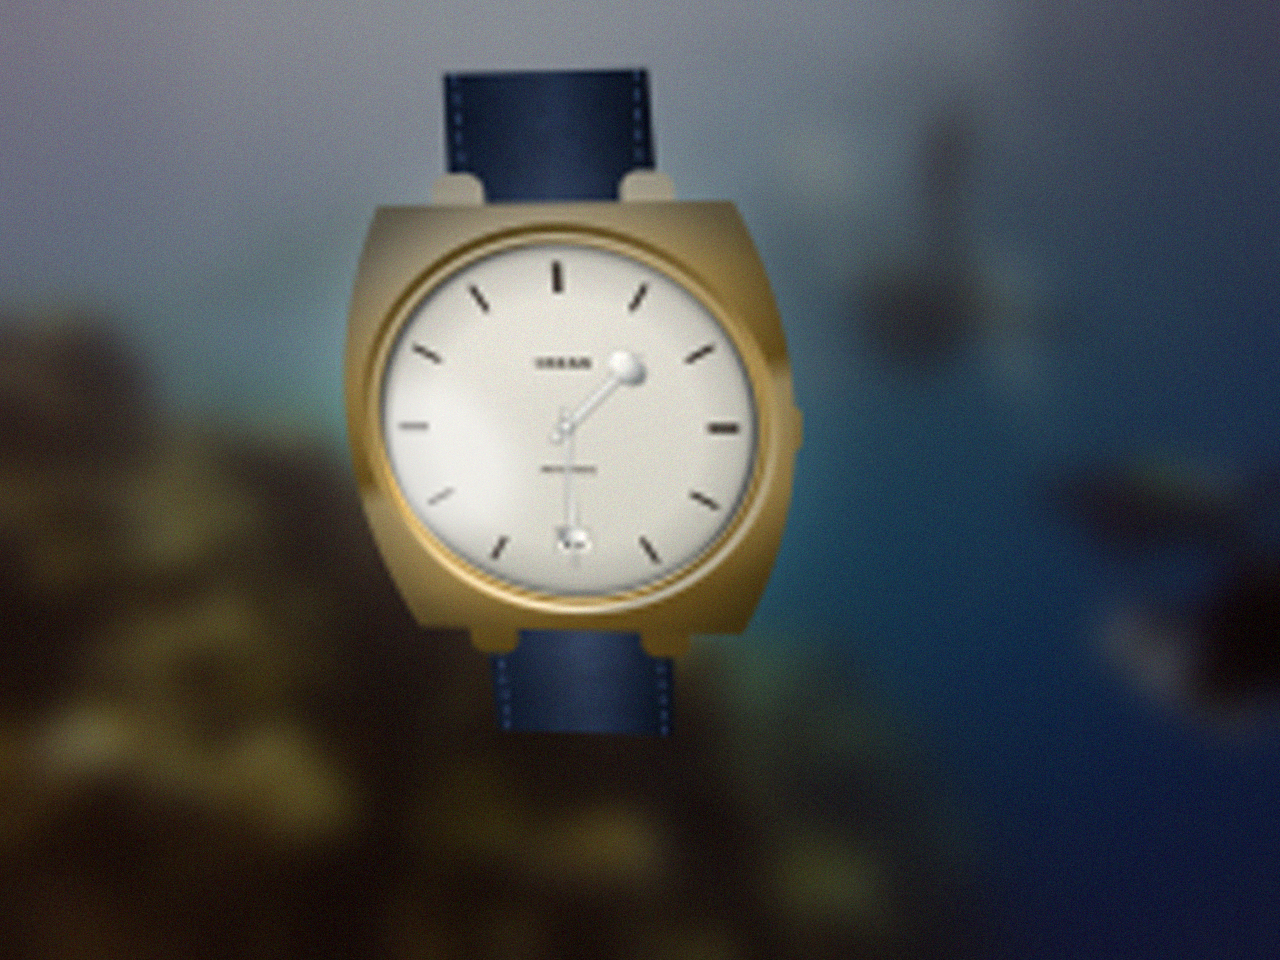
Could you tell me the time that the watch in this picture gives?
1:30
